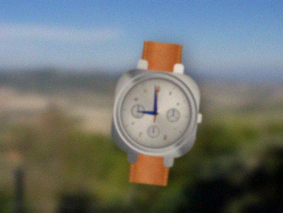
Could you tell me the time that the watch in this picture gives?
8:59
